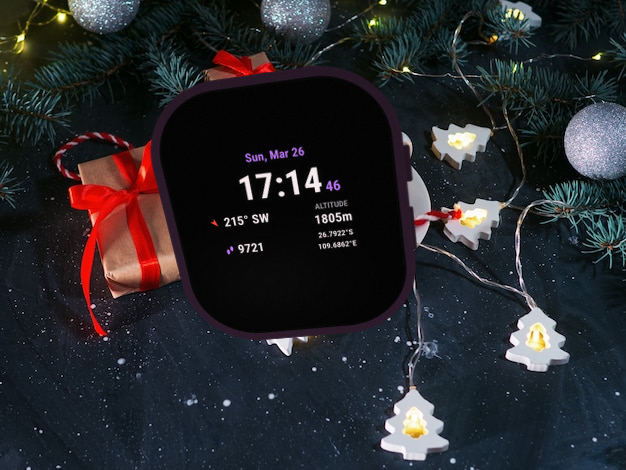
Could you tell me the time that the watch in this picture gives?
17:14:46
